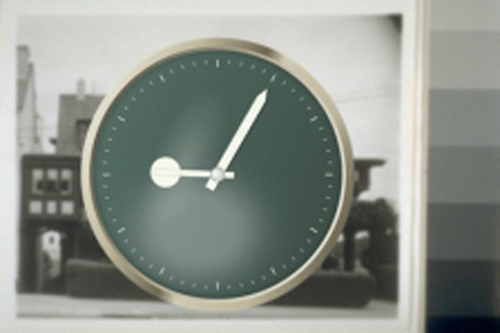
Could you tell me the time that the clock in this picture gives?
9:05
